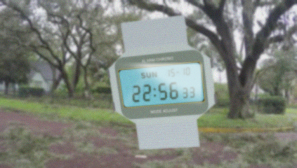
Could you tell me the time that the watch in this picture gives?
22:56:33
